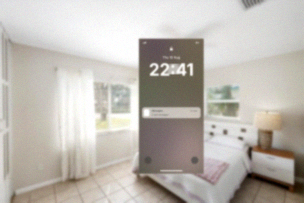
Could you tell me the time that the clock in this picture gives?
22:41
